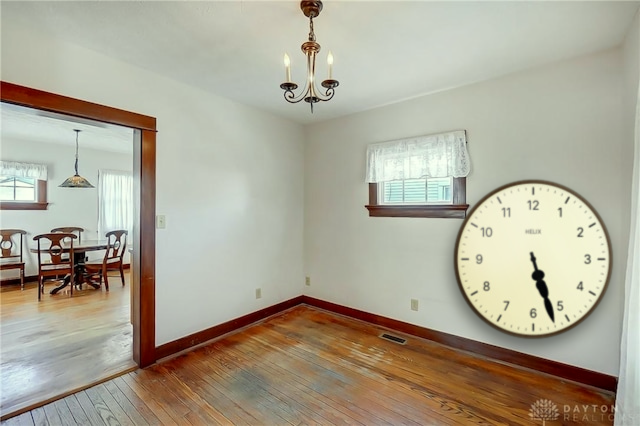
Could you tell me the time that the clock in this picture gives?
5:27
